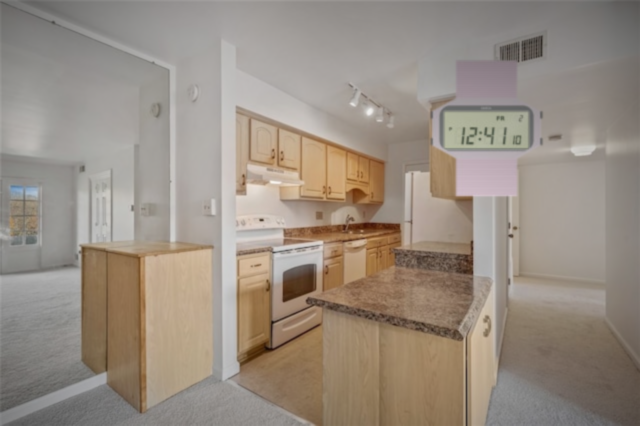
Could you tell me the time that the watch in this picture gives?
12:41
